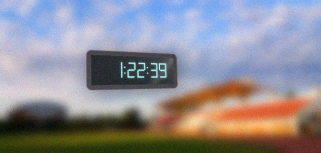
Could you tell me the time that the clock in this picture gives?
1:22:39
